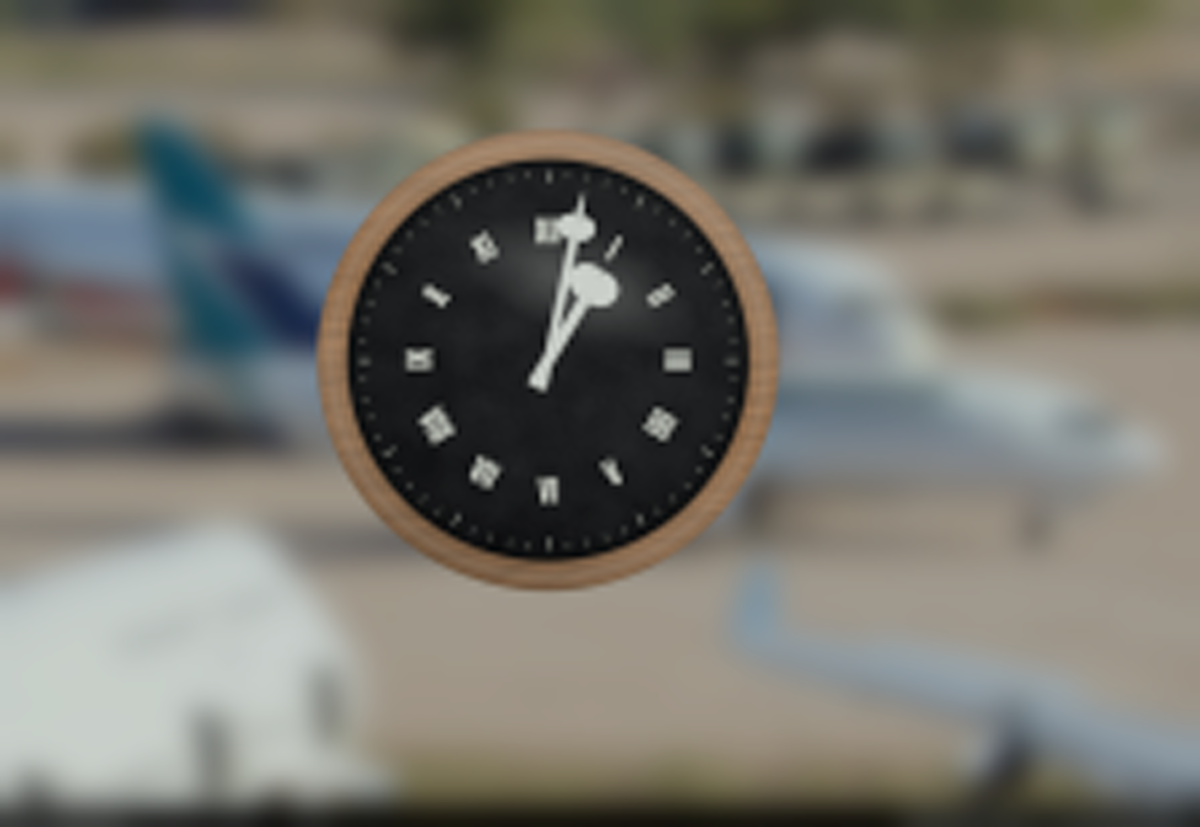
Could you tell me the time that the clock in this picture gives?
1:02
